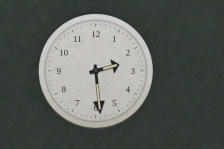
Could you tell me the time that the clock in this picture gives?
2:29
